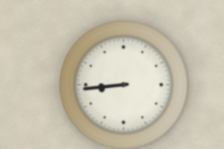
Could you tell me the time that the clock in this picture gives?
8:44
